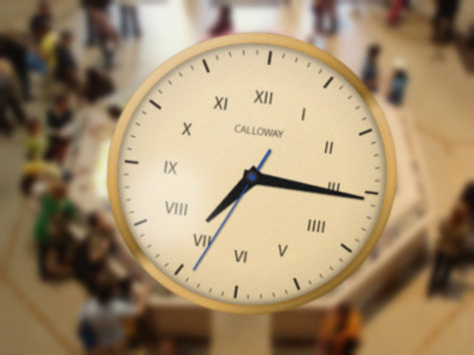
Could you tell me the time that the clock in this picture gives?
7:15:34
